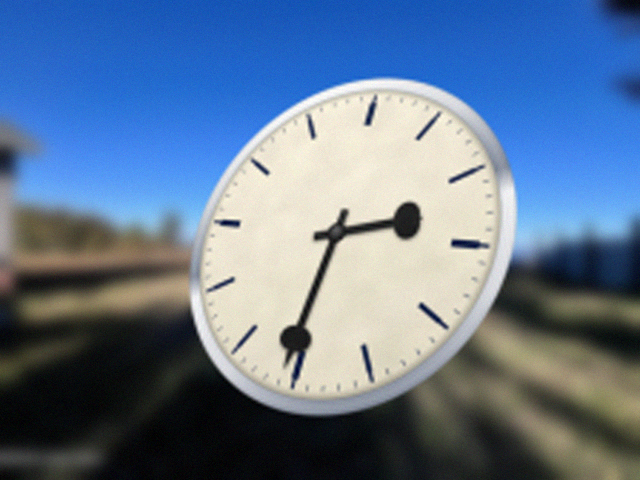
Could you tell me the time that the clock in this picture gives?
2:31
